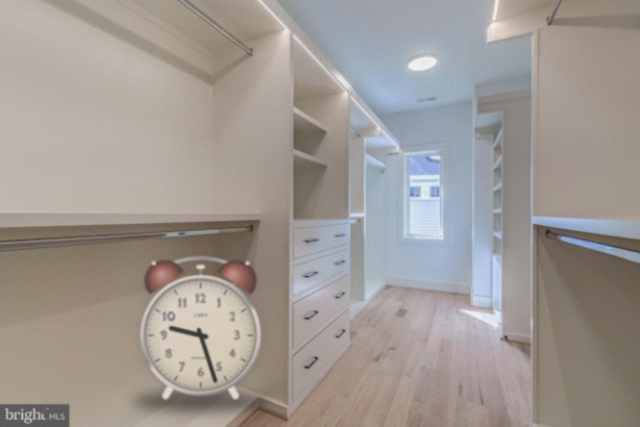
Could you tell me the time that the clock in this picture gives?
9:27
